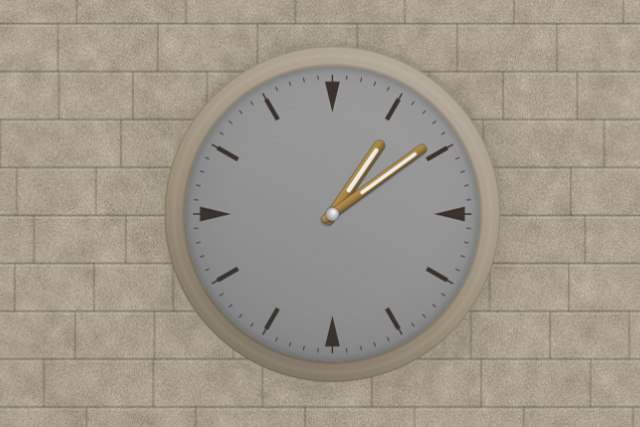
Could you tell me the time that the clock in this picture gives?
1:09
